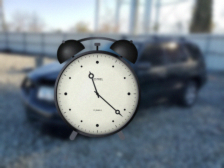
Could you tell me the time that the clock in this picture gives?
11:22
